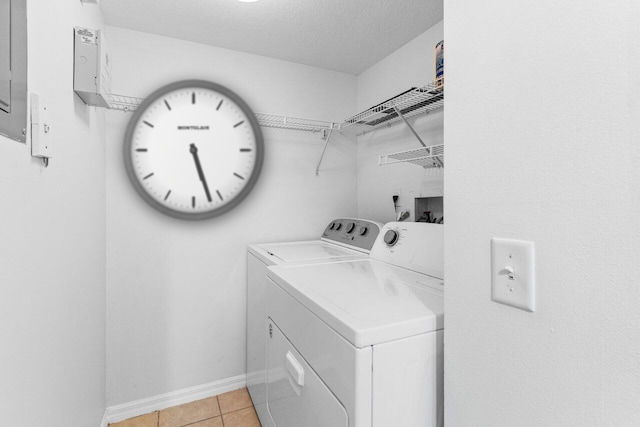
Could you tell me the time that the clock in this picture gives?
5:27
